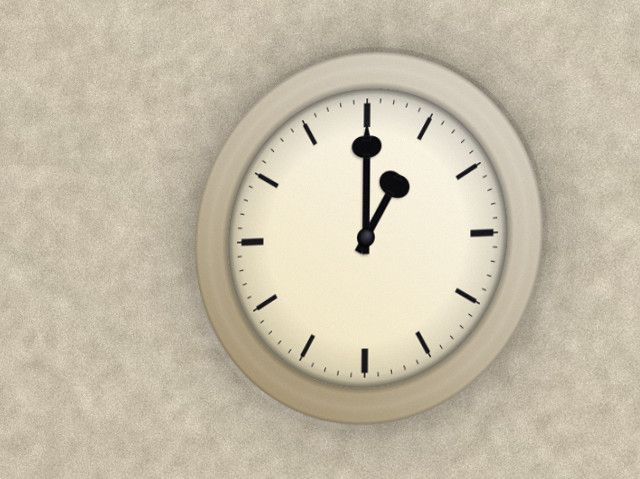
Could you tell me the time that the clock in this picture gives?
1:00
